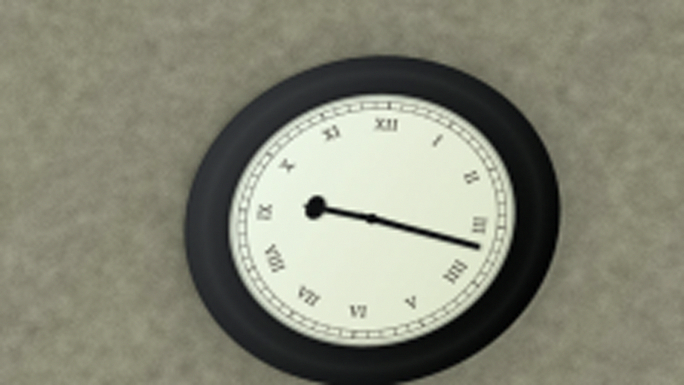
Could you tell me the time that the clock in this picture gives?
9:17
